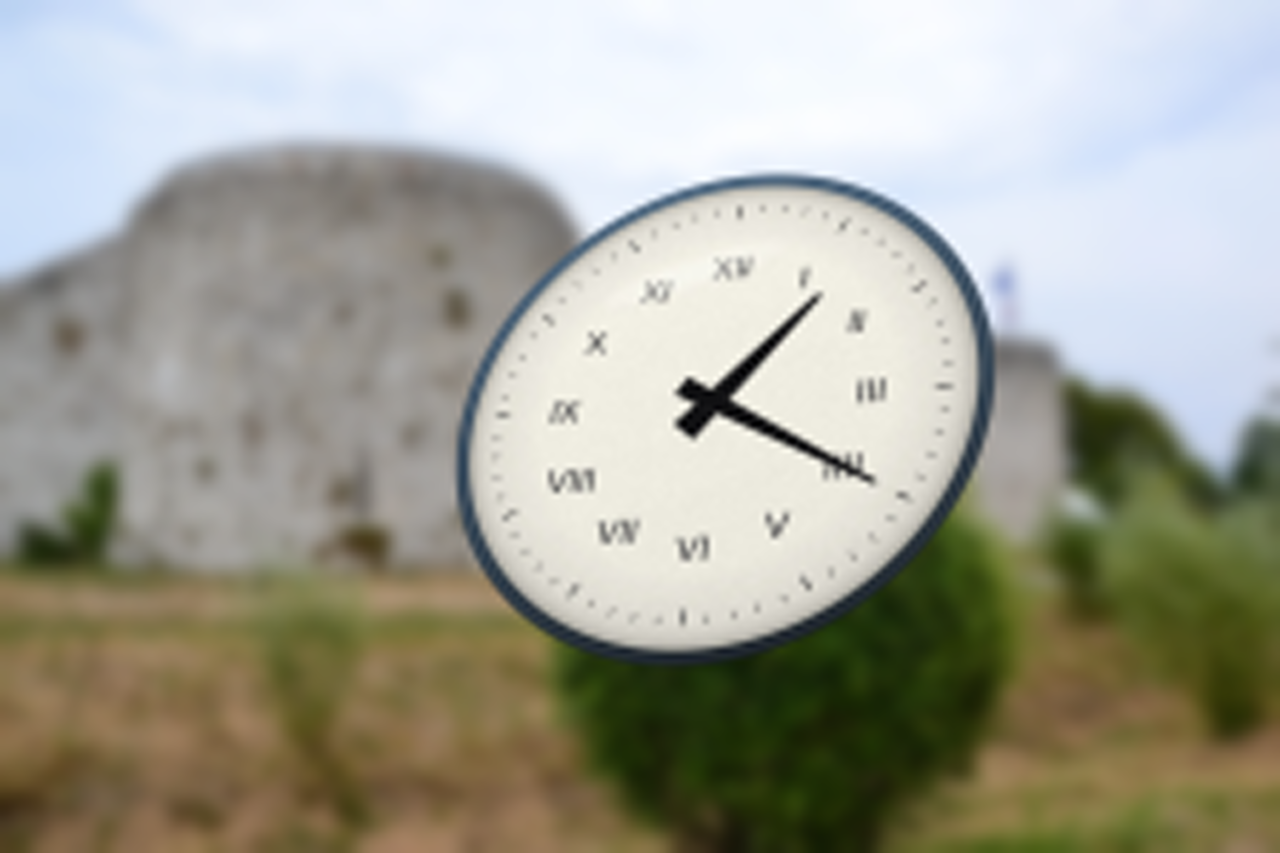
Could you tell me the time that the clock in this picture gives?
1:20
